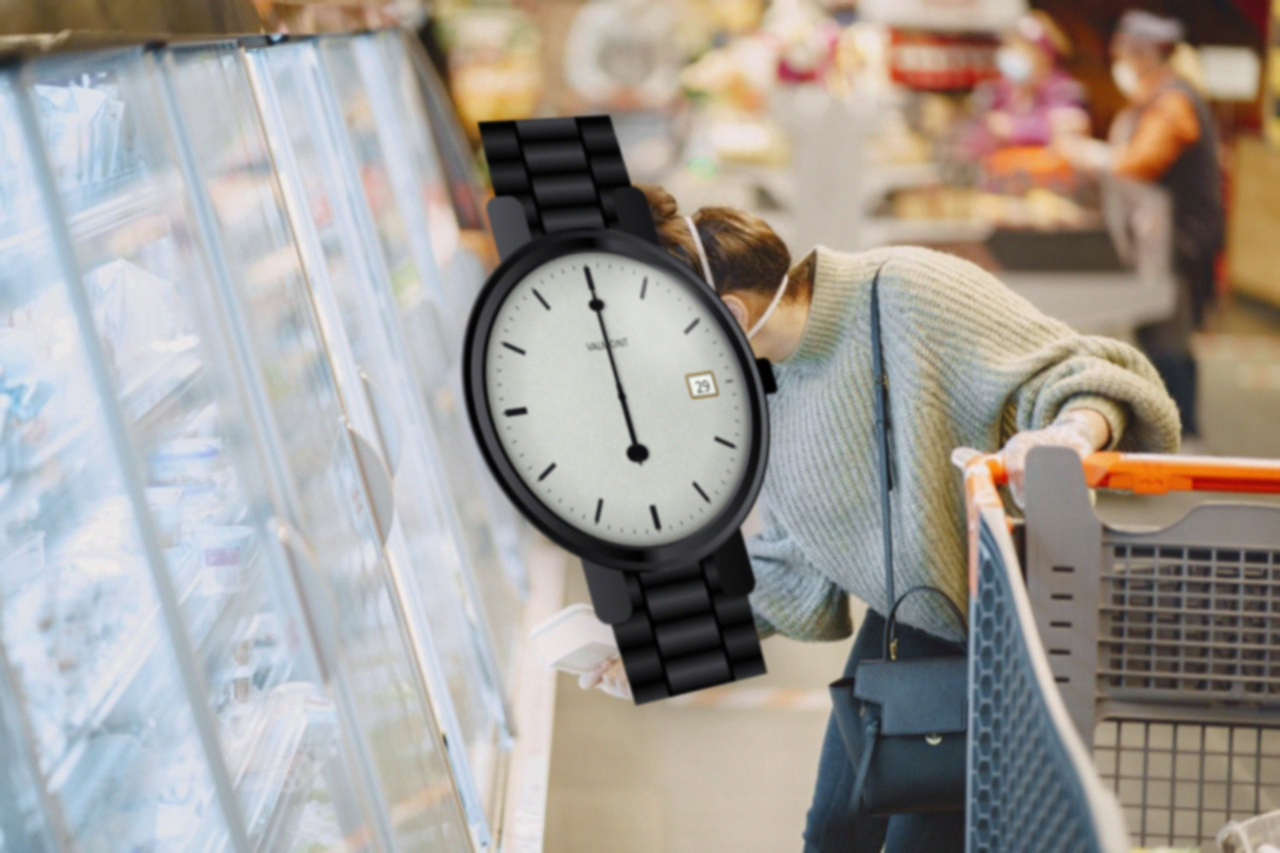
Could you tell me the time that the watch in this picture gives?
6:00
